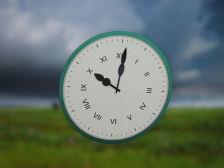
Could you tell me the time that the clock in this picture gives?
10:01
